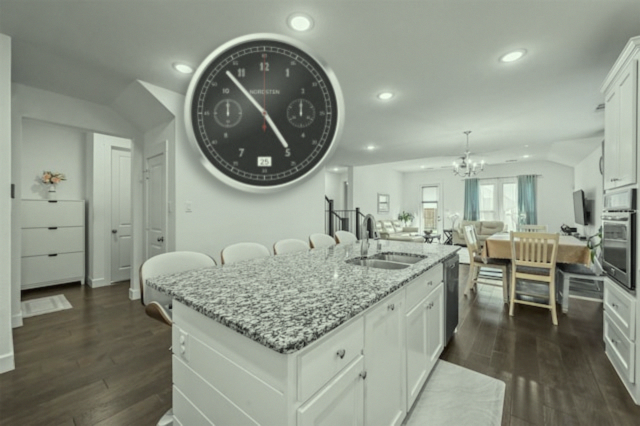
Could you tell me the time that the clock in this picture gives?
4:53
